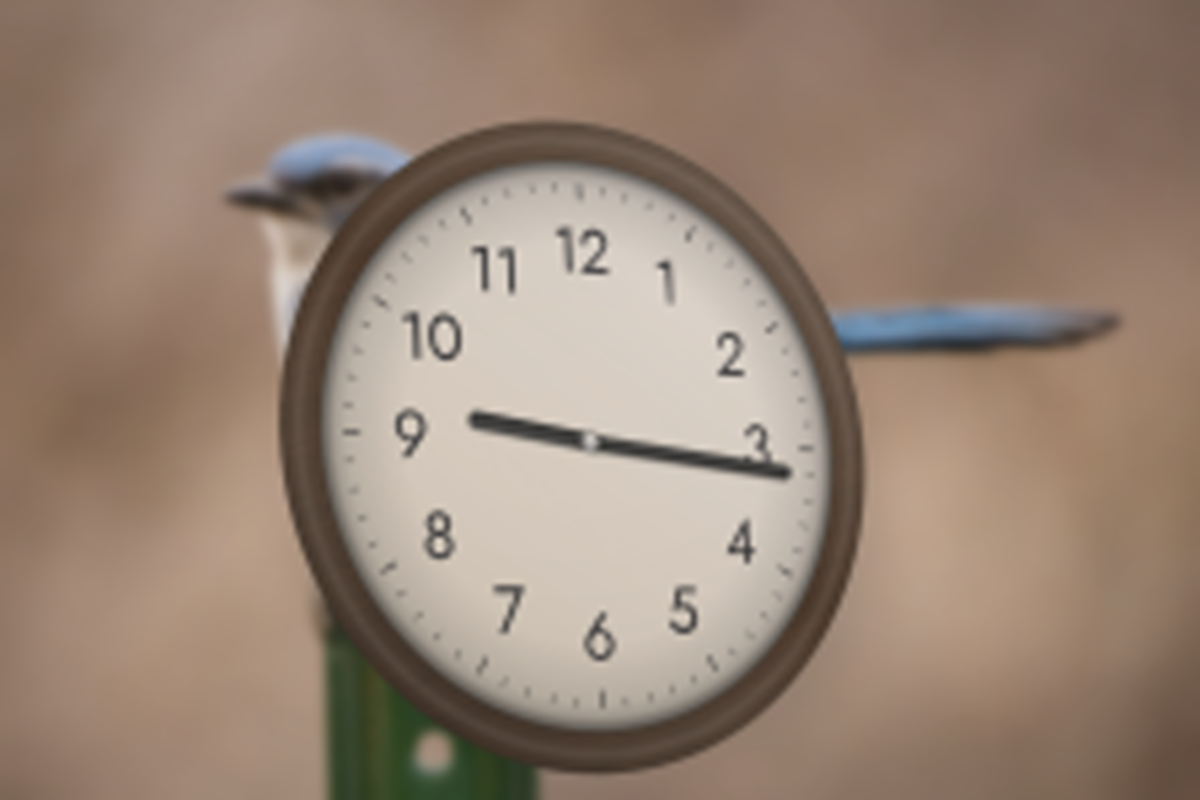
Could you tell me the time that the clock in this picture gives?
9:16
